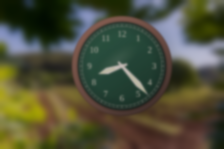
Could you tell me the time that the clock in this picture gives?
8:23
